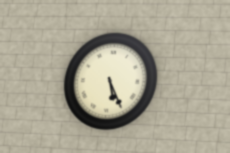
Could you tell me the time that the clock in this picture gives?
5:25
